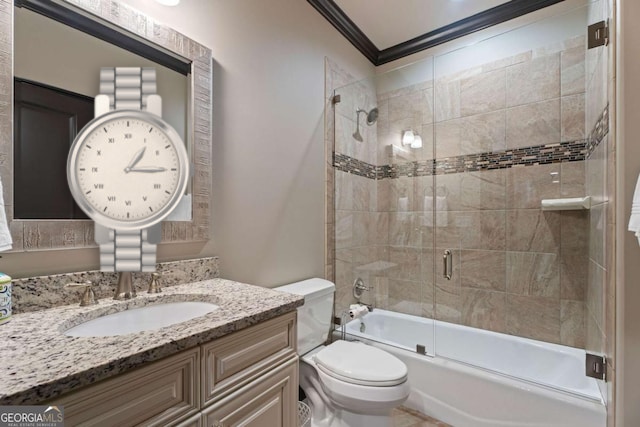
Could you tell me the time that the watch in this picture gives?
1:15
